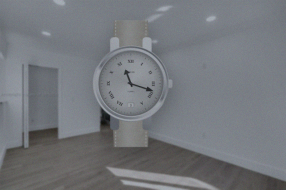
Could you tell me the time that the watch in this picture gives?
11:18
